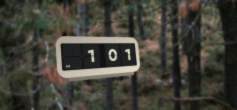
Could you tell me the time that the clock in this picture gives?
1:01
